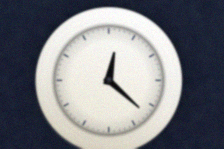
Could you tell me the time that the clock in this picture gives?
12:22
